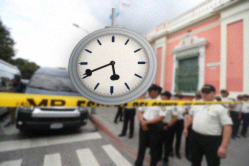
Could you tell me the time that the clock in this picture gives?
5:41
